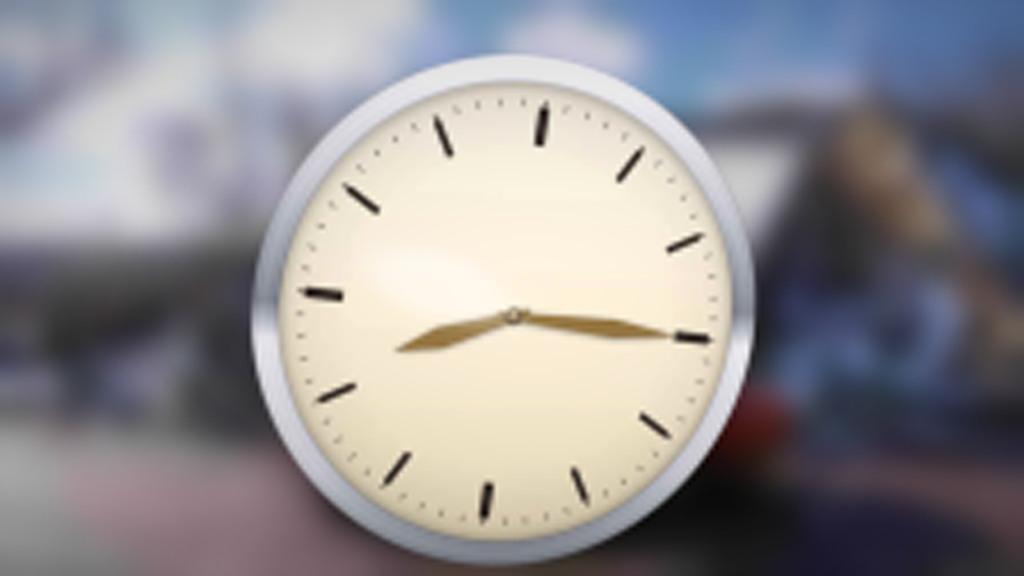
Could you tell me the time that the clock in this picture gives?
8:15
